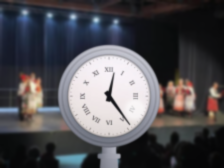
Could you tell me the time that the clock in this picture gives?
12:24
